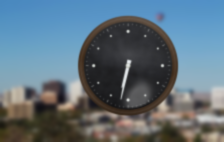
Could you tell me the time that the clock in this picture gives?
6:32
